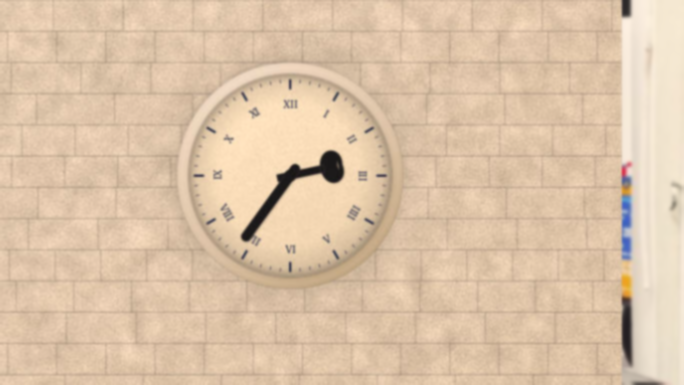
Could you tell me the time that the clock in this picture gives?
2:36
